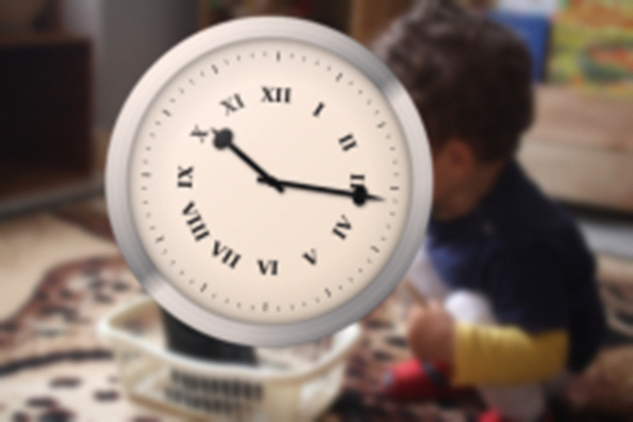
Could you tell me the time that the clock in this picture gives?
10:16
